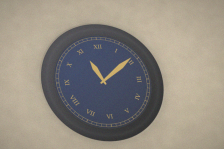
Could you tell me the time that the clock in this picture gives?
11:09
